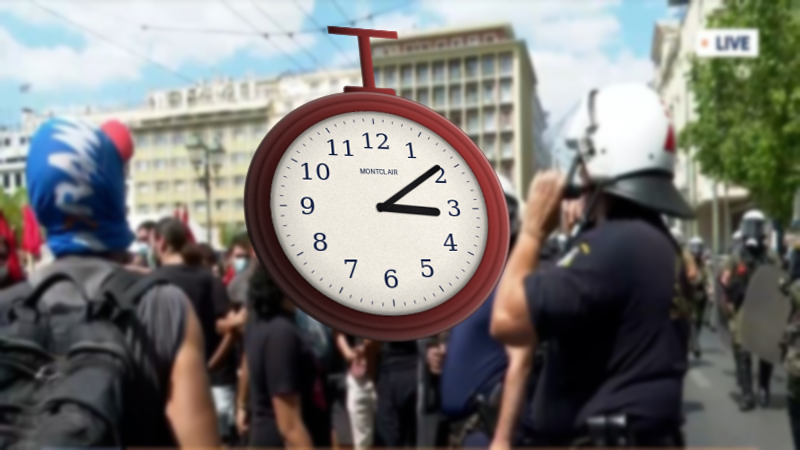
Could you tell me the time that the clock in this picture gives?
3:09
